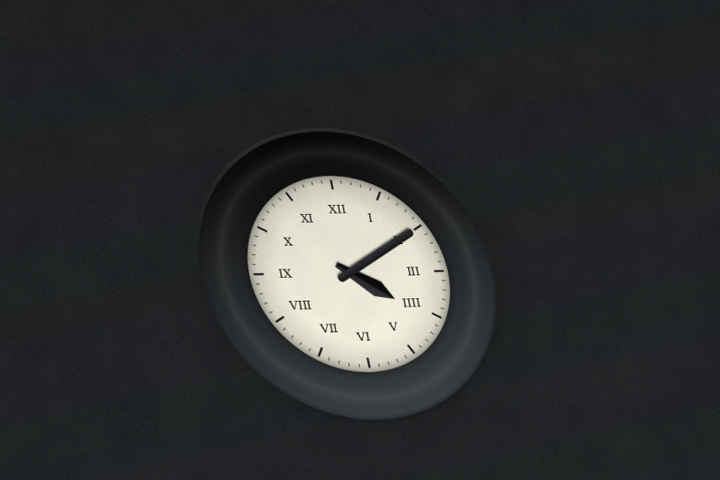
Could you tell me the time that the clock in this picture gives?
4:10
